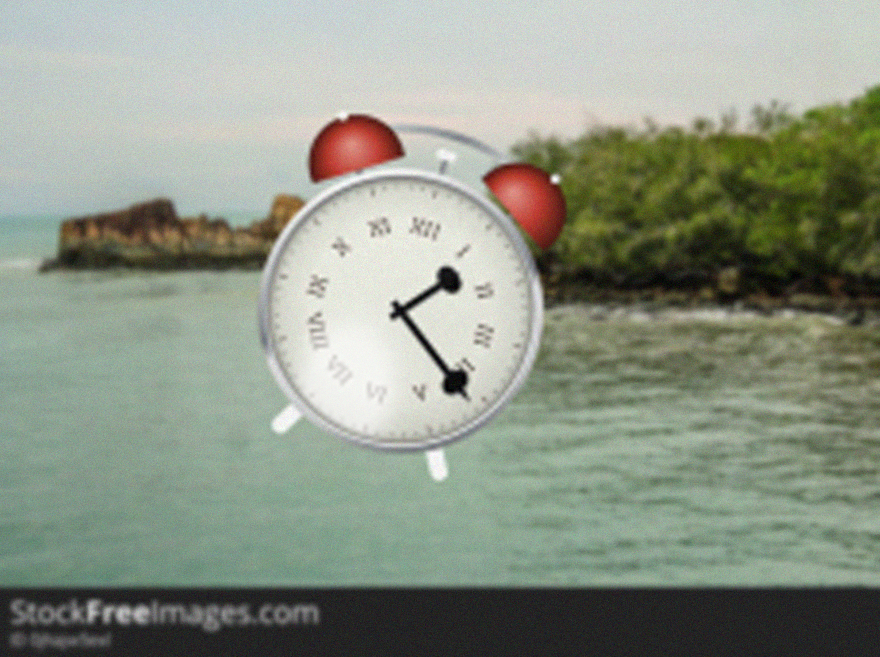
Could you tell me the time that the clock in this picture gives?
1:21
